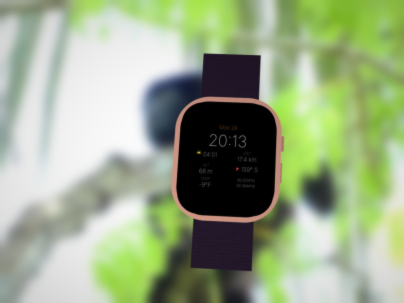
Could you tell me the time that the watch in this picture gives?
20:13
